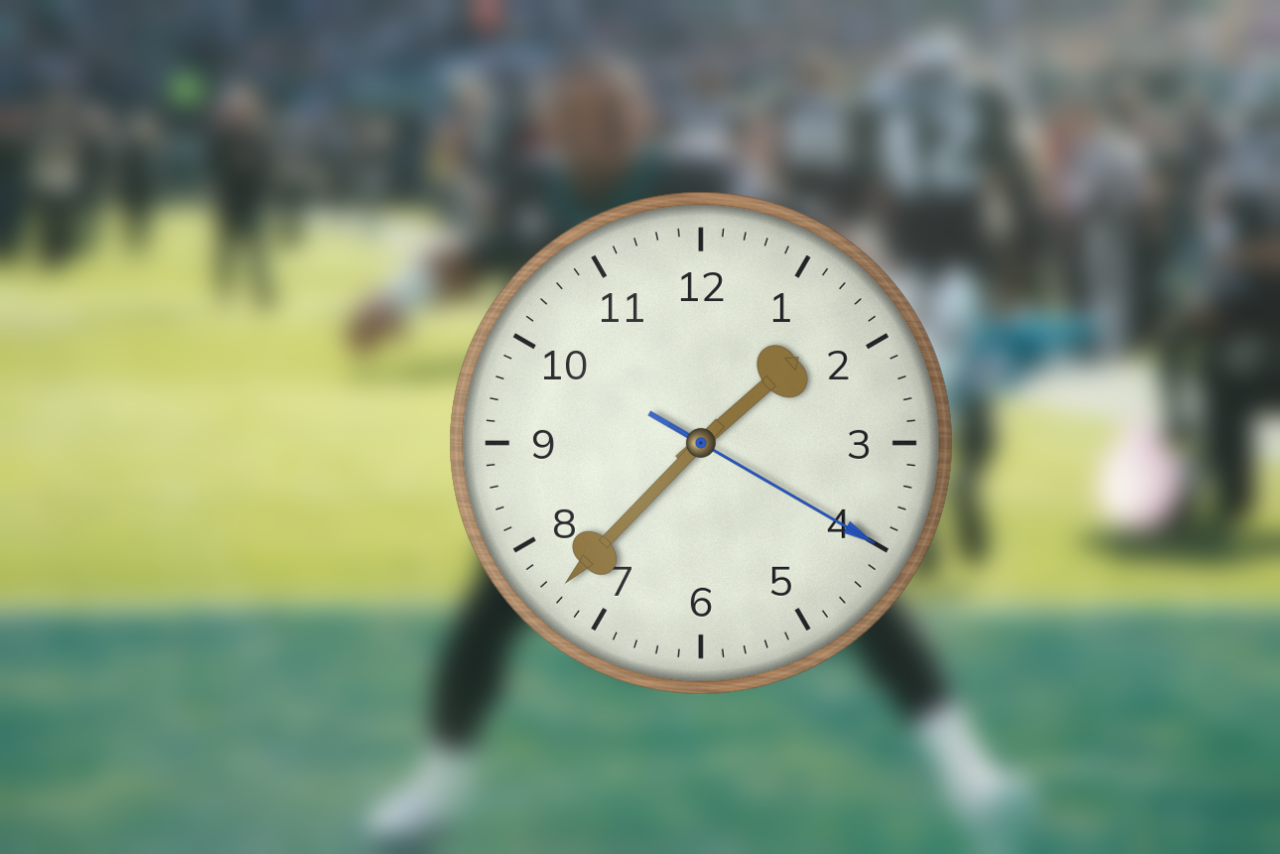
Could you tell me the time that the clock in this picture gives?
1:37:20
